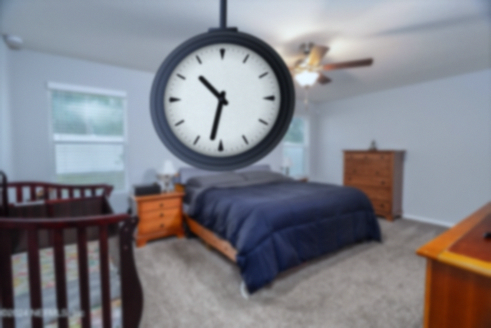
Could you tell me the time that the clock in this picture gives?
10:32
